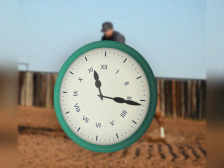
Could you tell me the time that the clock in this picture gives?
11:16
